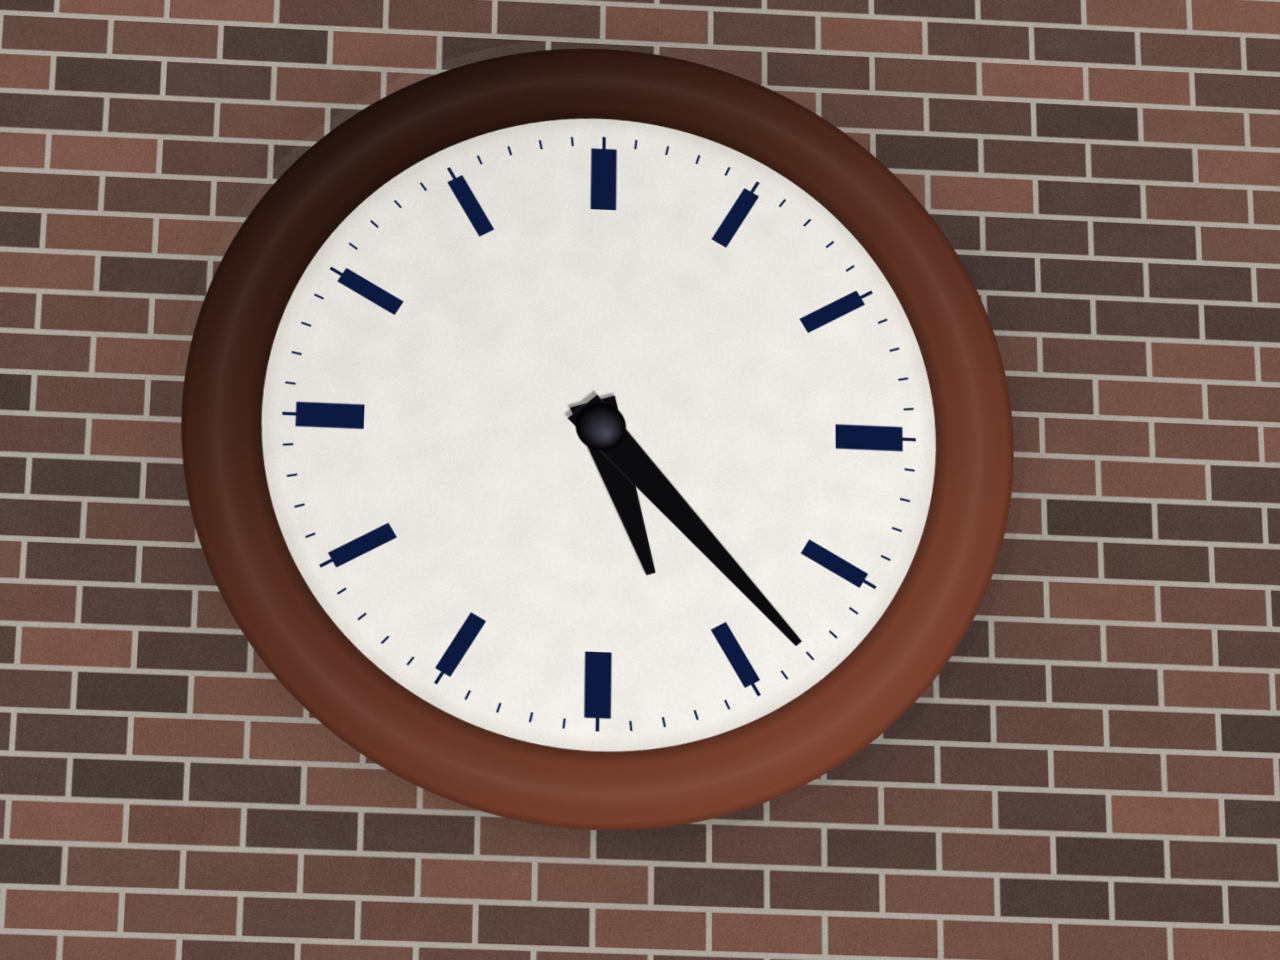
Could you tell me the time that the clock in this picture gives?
5:23
